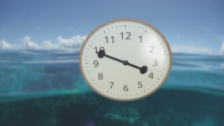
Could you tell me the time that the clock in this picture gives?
3:49
